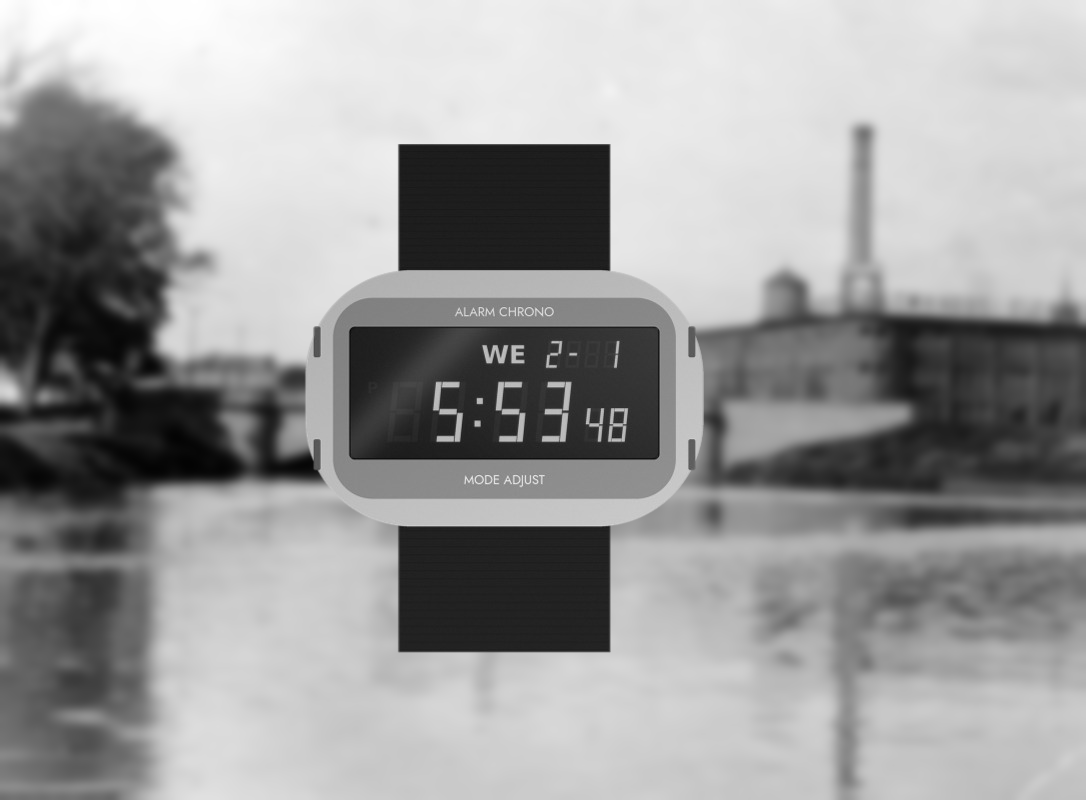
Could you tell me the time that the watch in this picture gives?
5:53:48
